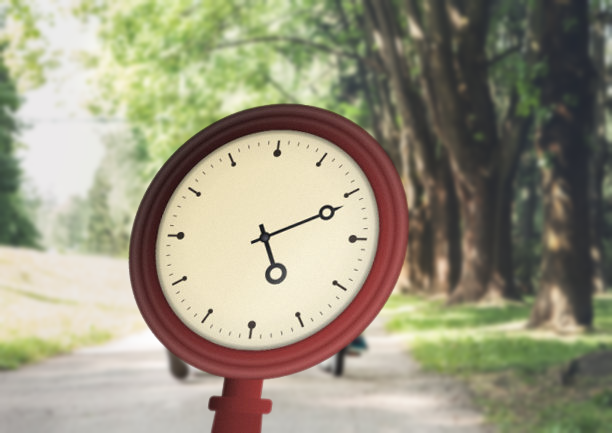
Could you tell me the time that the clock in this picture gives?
5:11
